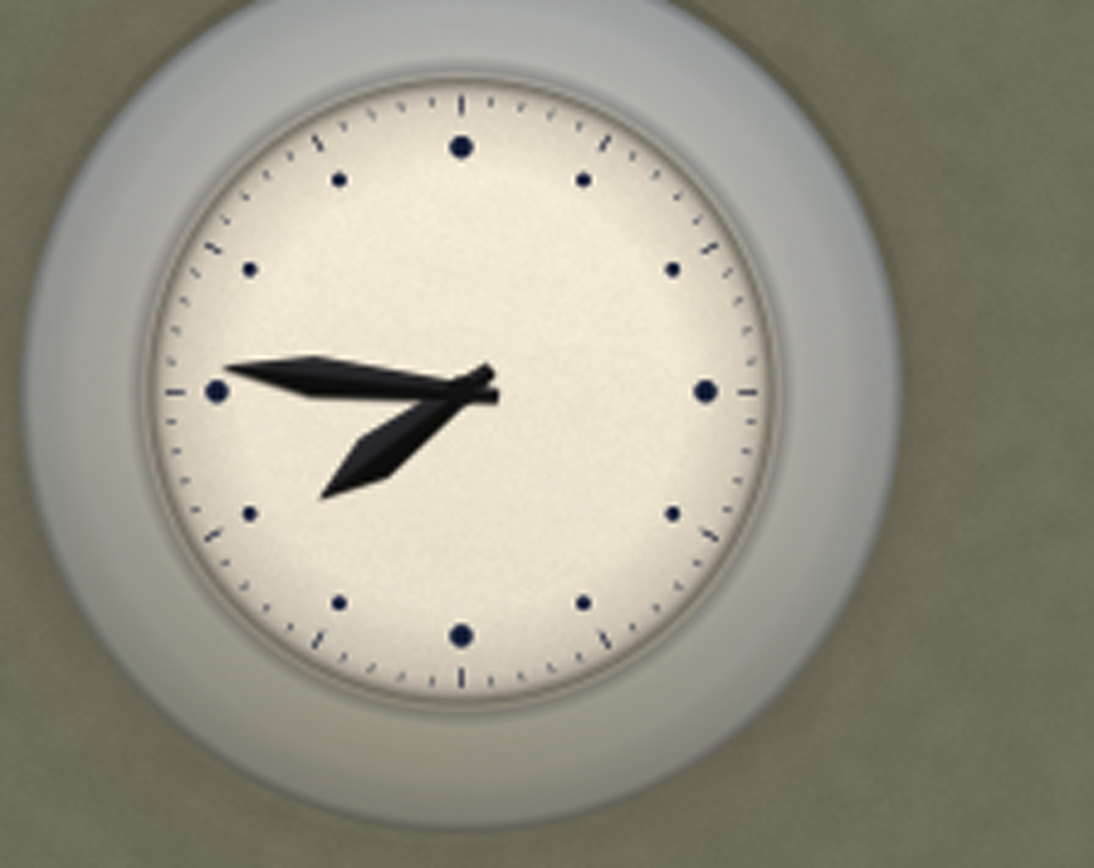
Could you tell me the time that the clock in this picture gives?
7:46
